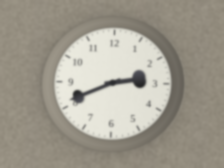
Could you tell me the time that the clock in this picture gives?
2:41
